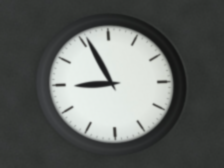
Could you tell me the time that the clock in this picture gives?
8:56
